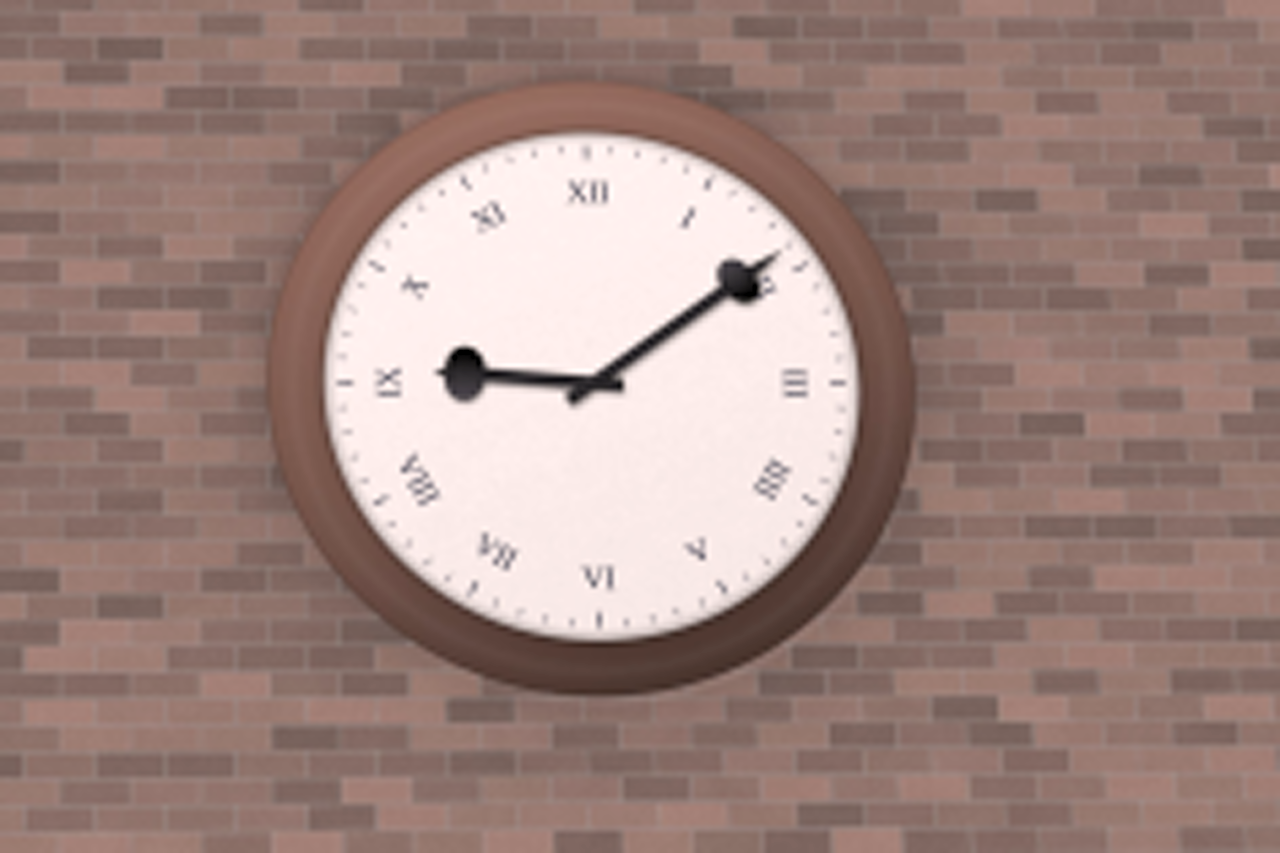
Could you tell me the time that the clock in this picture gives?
9:09
